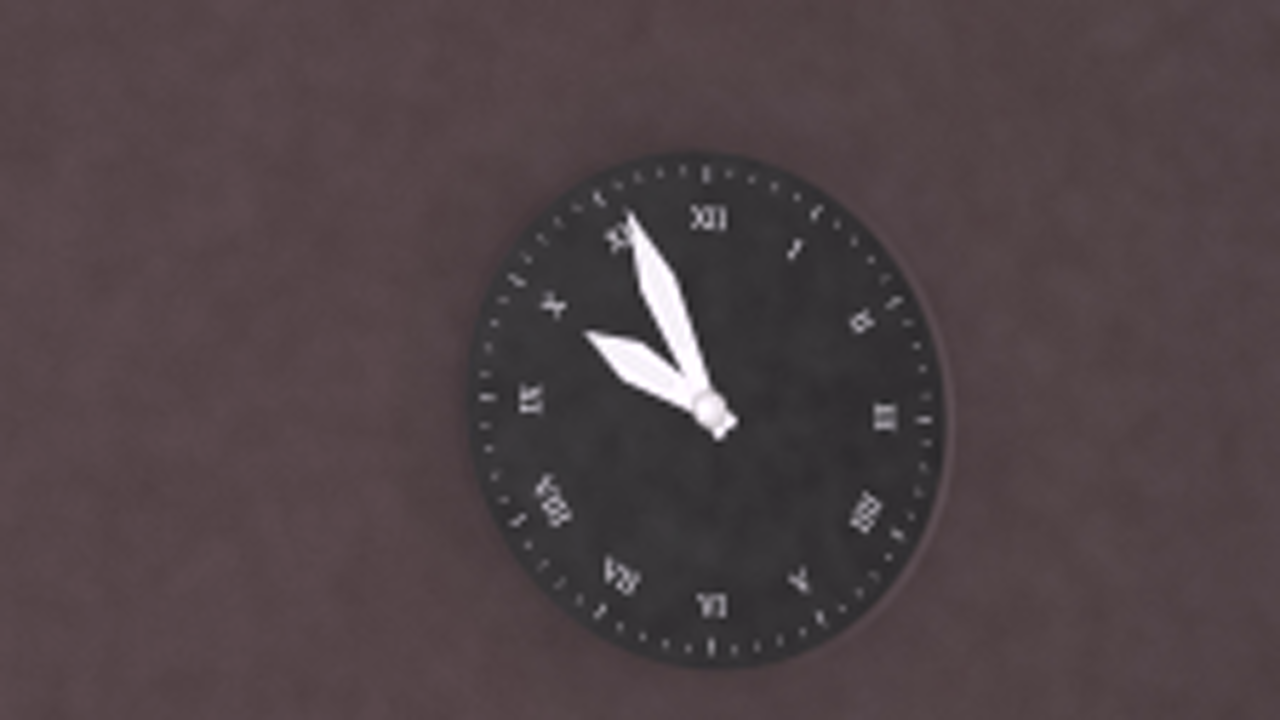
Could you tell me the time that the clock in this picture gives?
9:56
